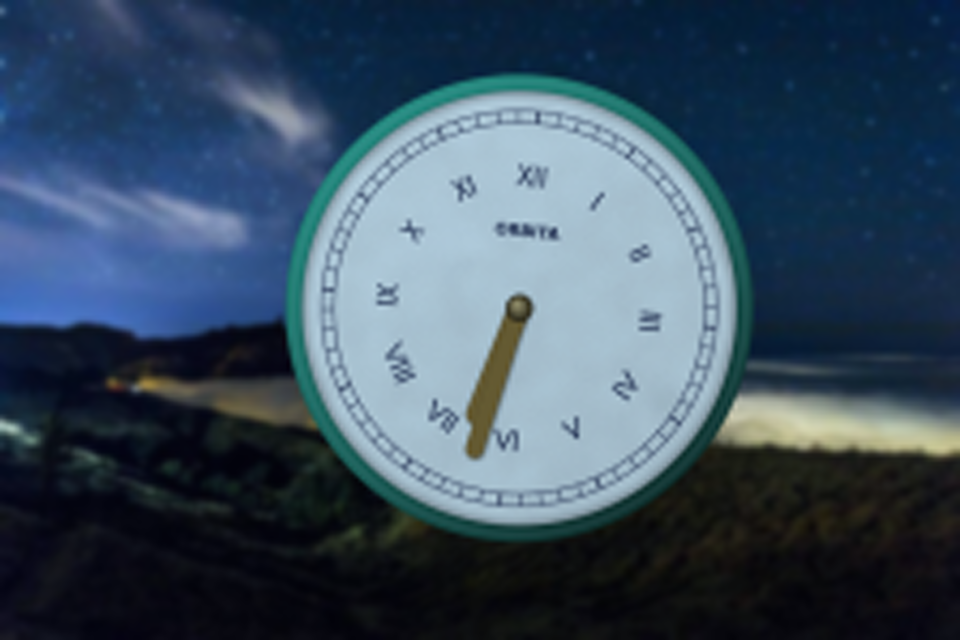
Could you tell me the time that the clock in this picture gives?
6:32
